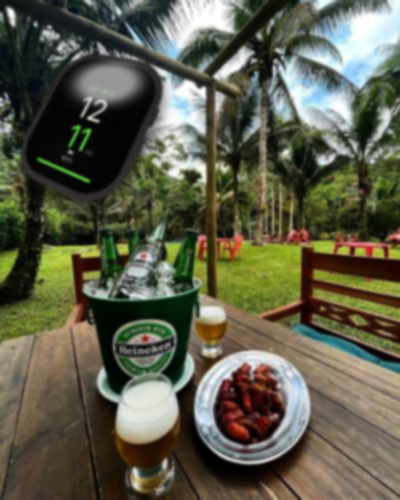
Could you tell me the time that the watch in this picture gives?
12:11
